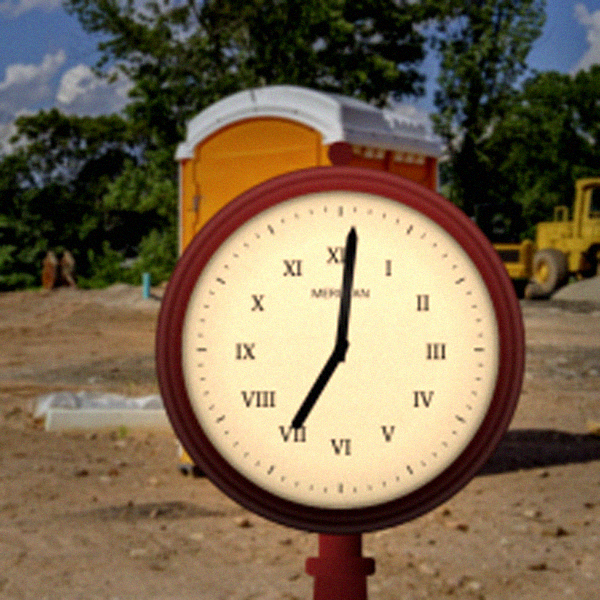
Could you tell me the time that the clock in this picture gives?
7:01
